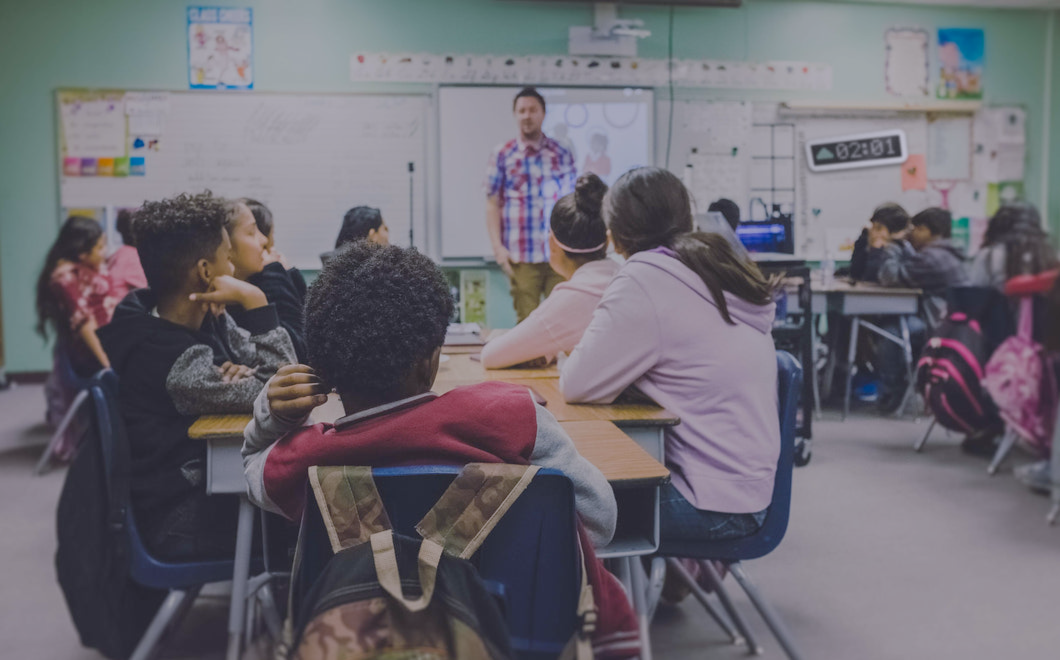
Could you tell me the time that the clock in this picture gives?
2:01
